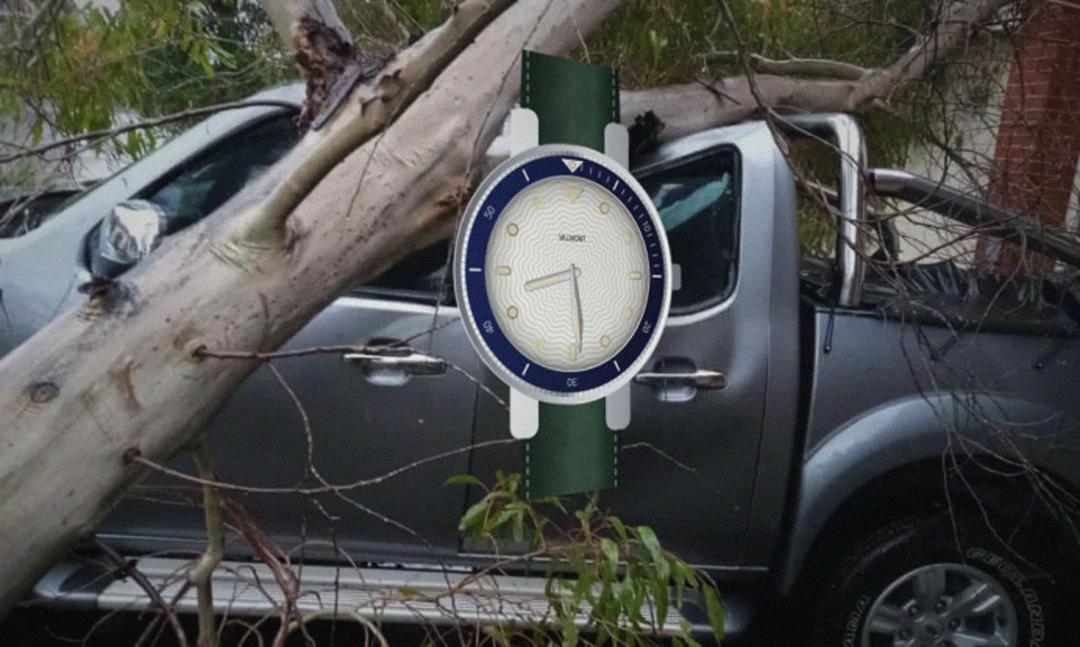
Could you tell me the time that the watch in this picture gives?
8:29
